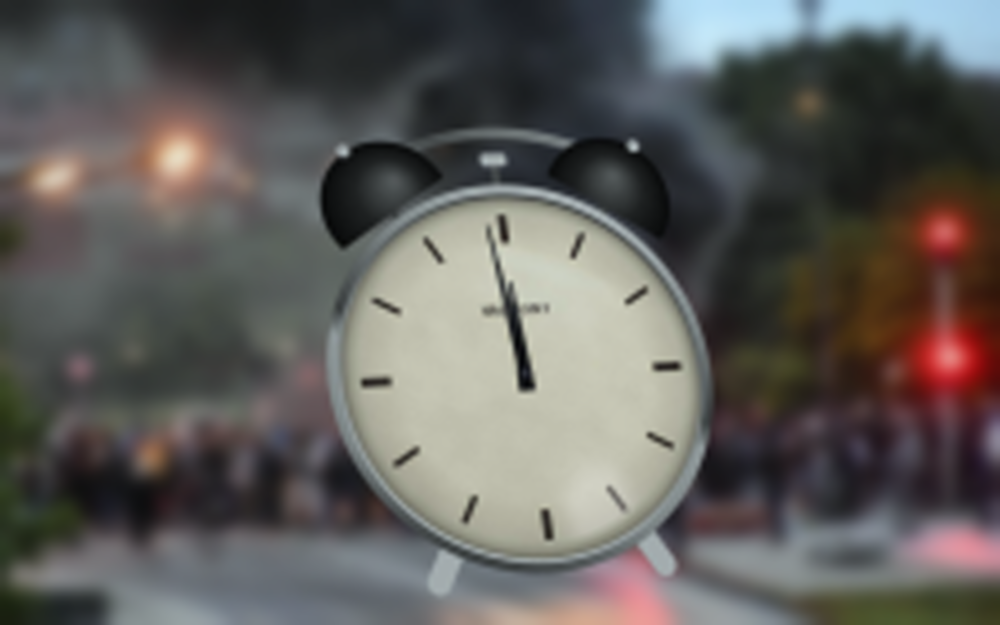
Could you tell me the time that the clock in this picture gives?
11:59
